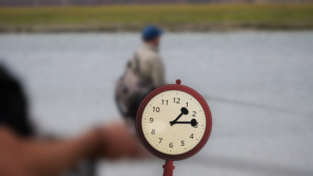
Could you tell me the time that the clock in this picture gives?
1:14
